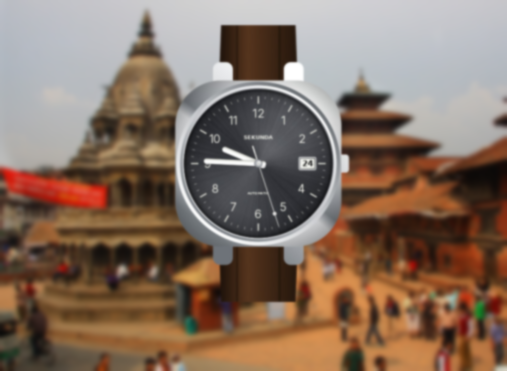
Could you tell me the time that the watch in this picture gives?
9:45:27
